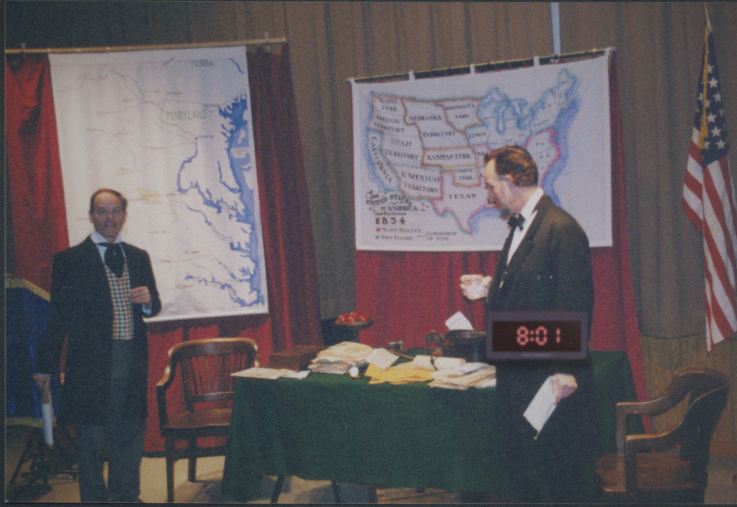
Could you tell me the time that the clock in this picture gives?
8:01
